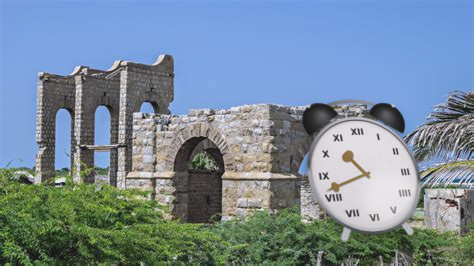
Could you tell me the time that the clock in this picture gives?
10:42
